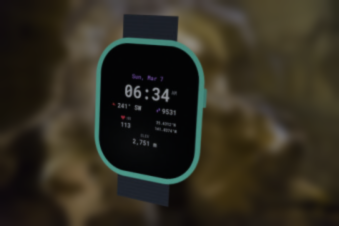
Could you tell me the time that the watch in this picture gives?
6:34
